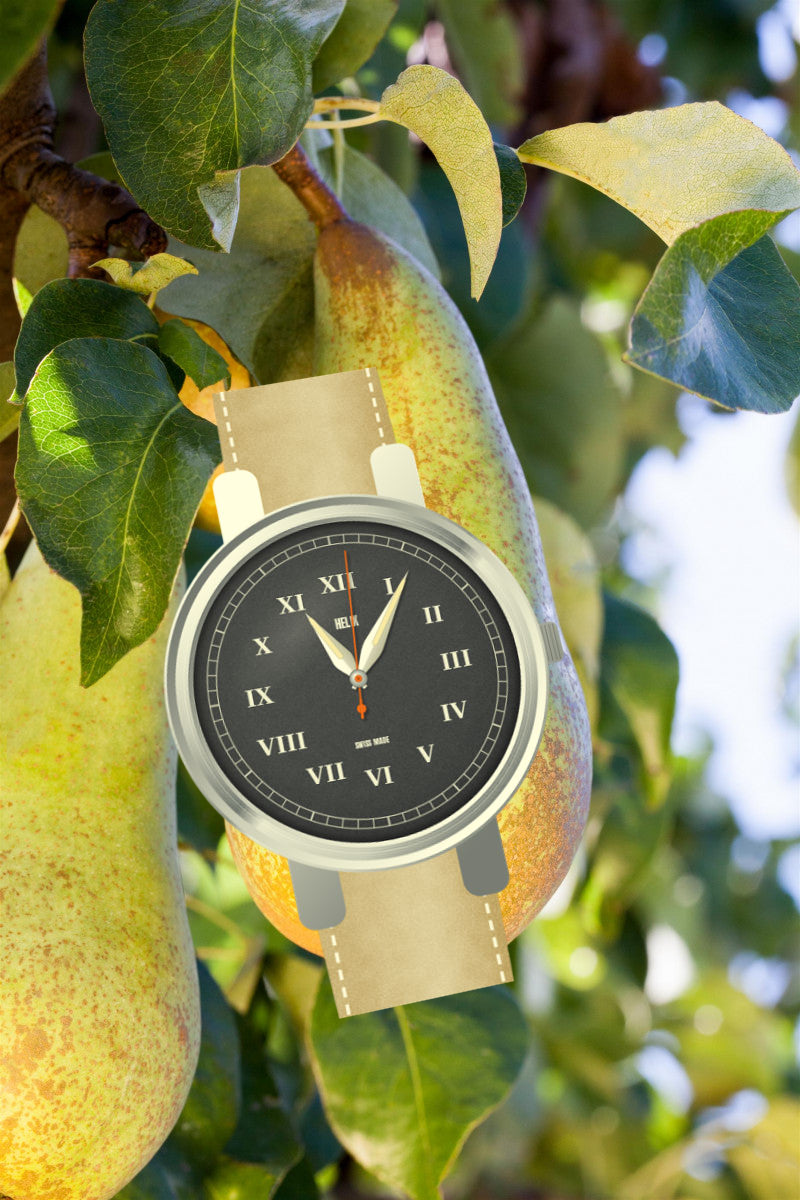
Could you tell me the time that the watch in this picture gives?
11:06:01
